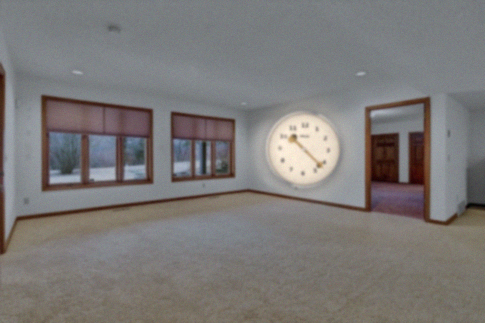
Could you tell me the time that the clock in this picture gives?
10:22
